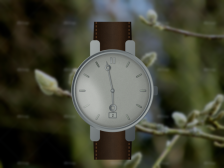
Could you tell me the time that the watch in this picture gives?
5:58
